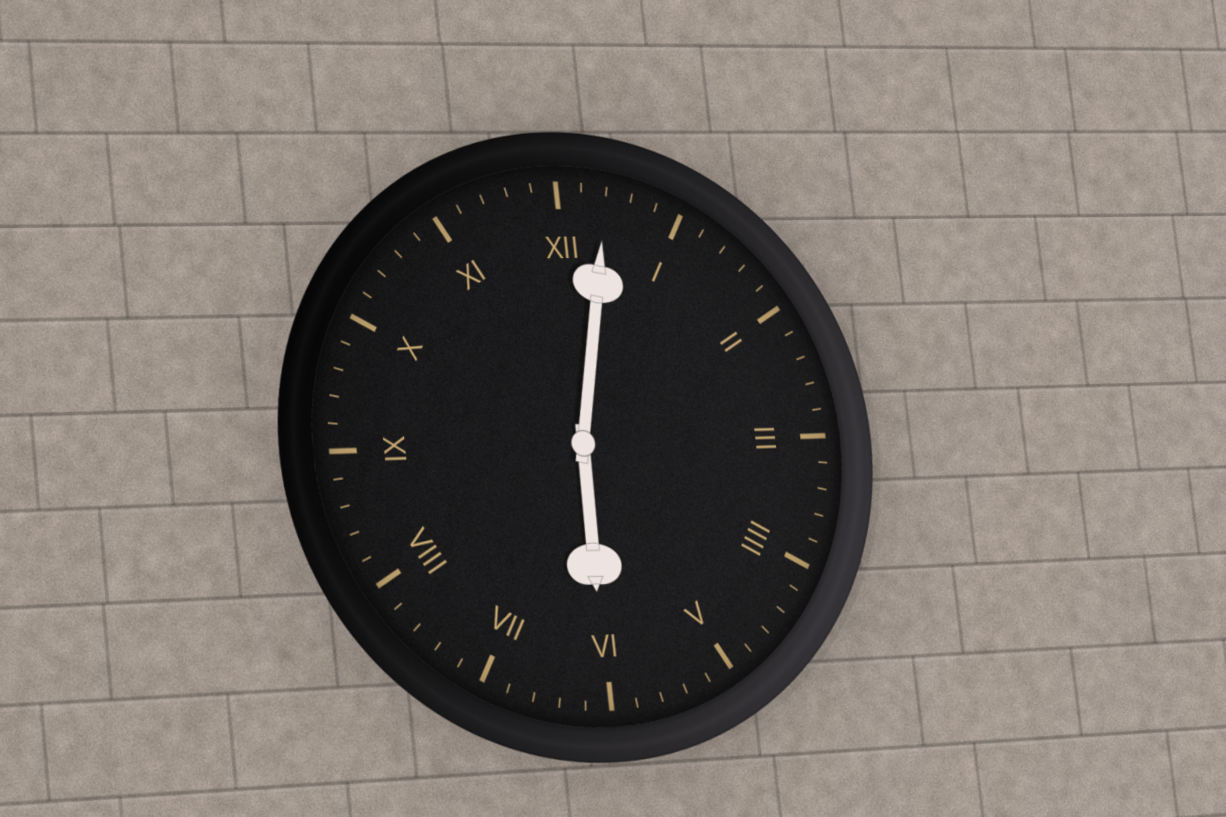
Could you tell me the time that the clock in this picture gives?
6:02
